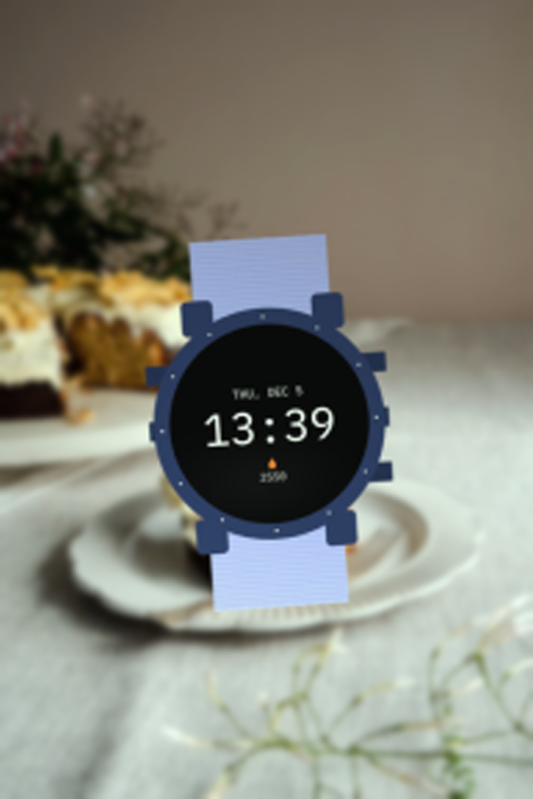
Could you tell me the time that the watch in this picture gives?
13:39
